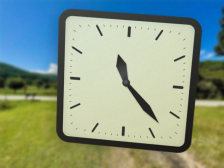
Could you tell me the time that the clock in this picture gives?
11:23
